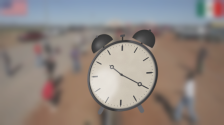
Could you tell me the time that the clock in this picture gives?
10:20
